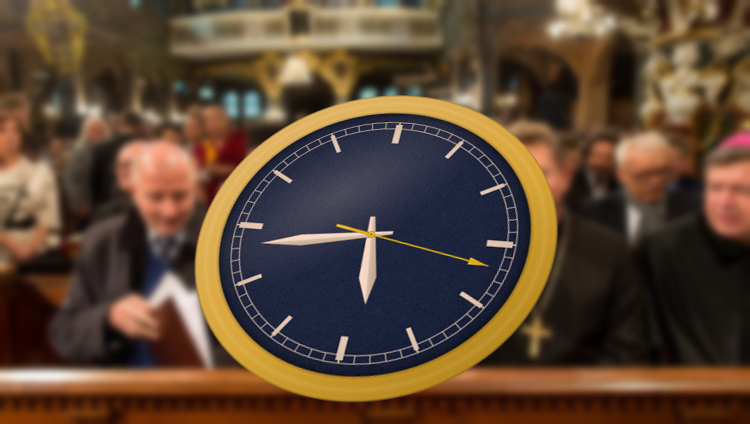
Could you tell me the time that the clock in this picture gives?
5:43:17
